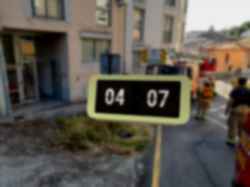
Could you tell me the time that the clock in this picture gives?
4:07
